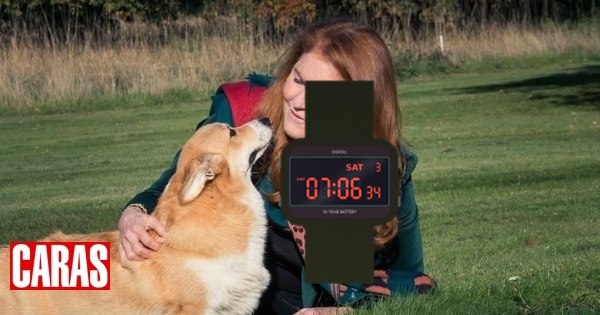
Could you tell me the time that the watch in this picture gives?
7:06:34
